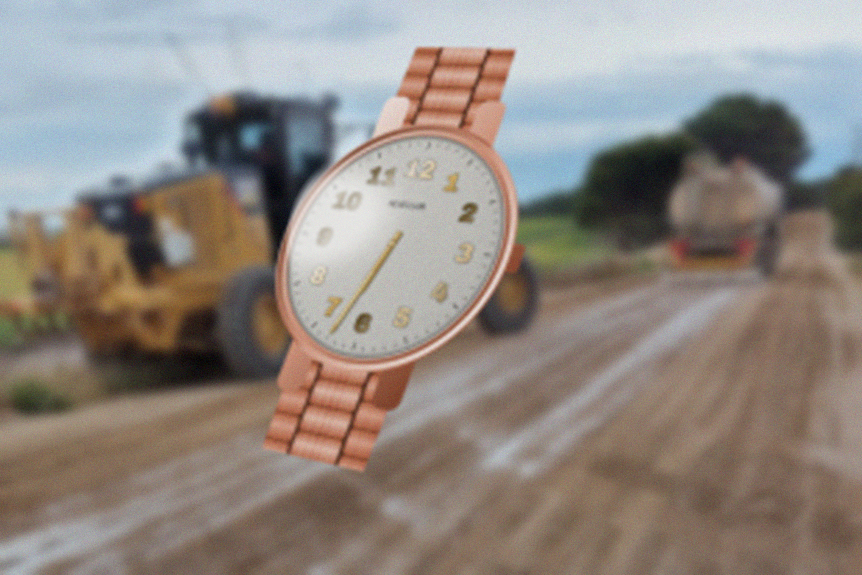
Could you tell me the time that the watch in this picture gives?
6:33
